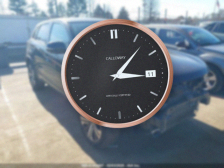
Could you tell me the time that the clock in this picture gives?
3:07
